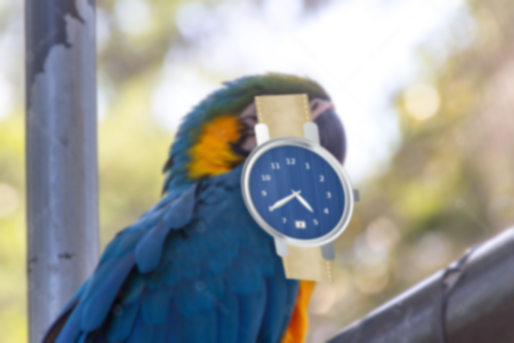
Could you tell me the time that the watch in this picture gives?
4:40
